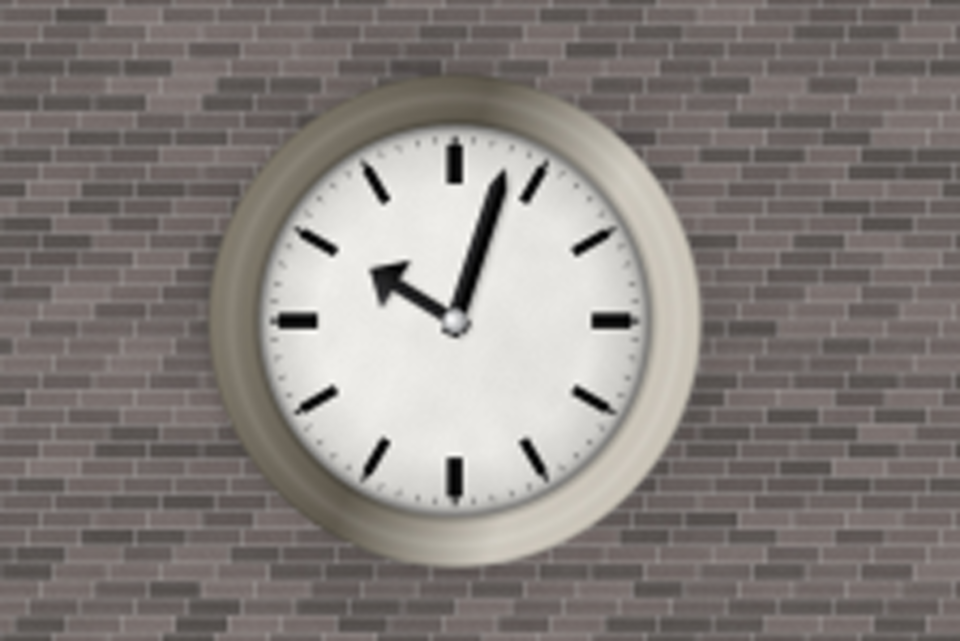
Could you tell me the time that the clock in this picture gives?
10:03
